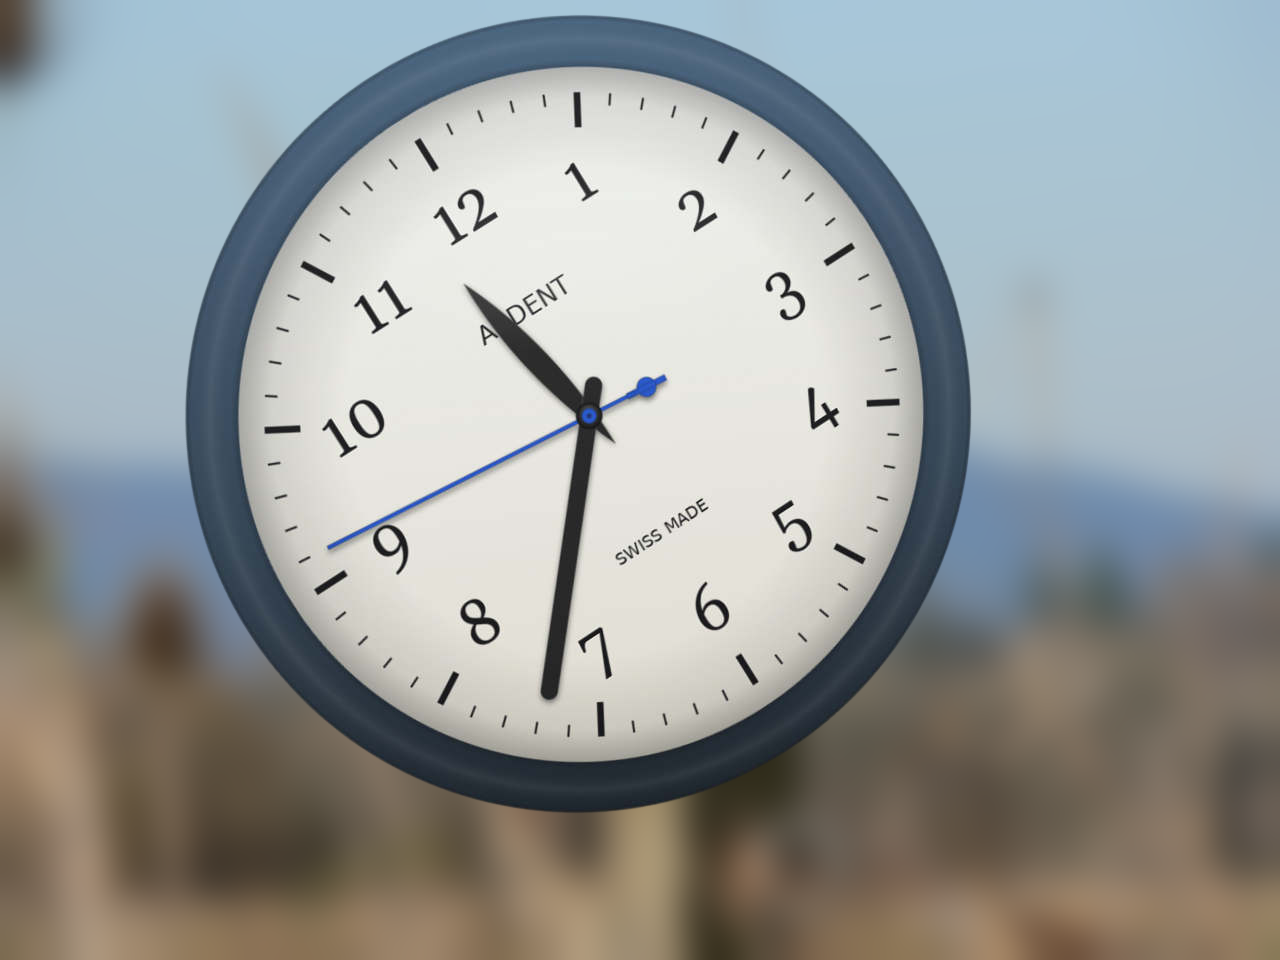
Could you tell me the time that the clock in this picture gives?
11:36:46
